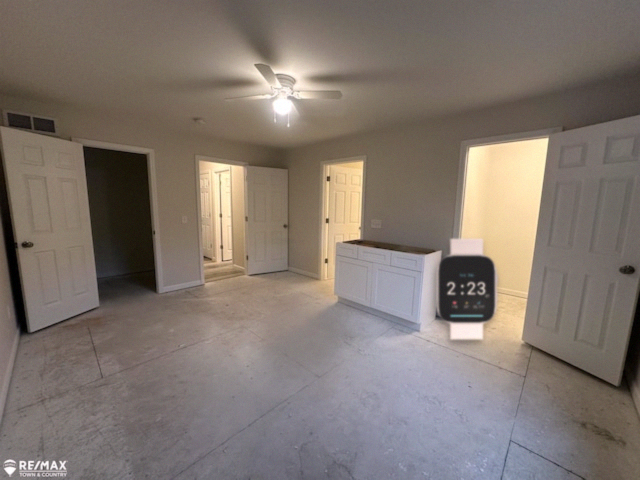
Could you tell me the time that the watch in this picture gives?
2:23
